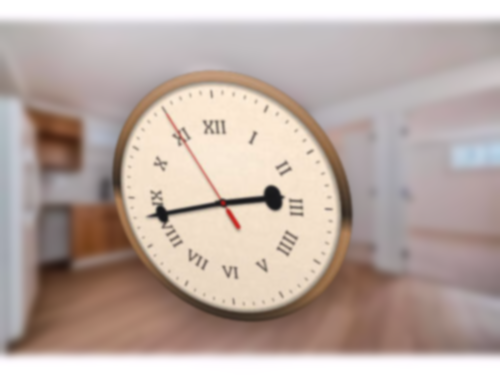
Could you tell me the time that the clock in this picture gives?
2:42:55
